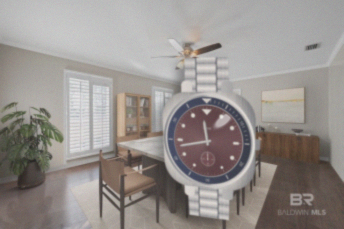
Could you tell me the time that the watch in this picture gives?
11:43
